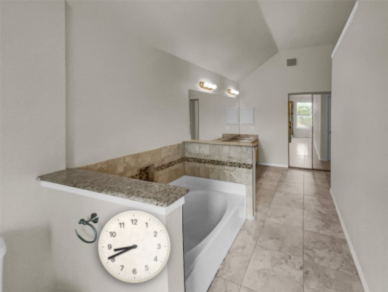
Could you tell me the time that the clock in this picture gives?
8:41
